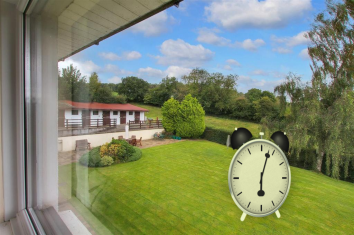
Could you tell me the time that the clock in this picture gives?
6:03
